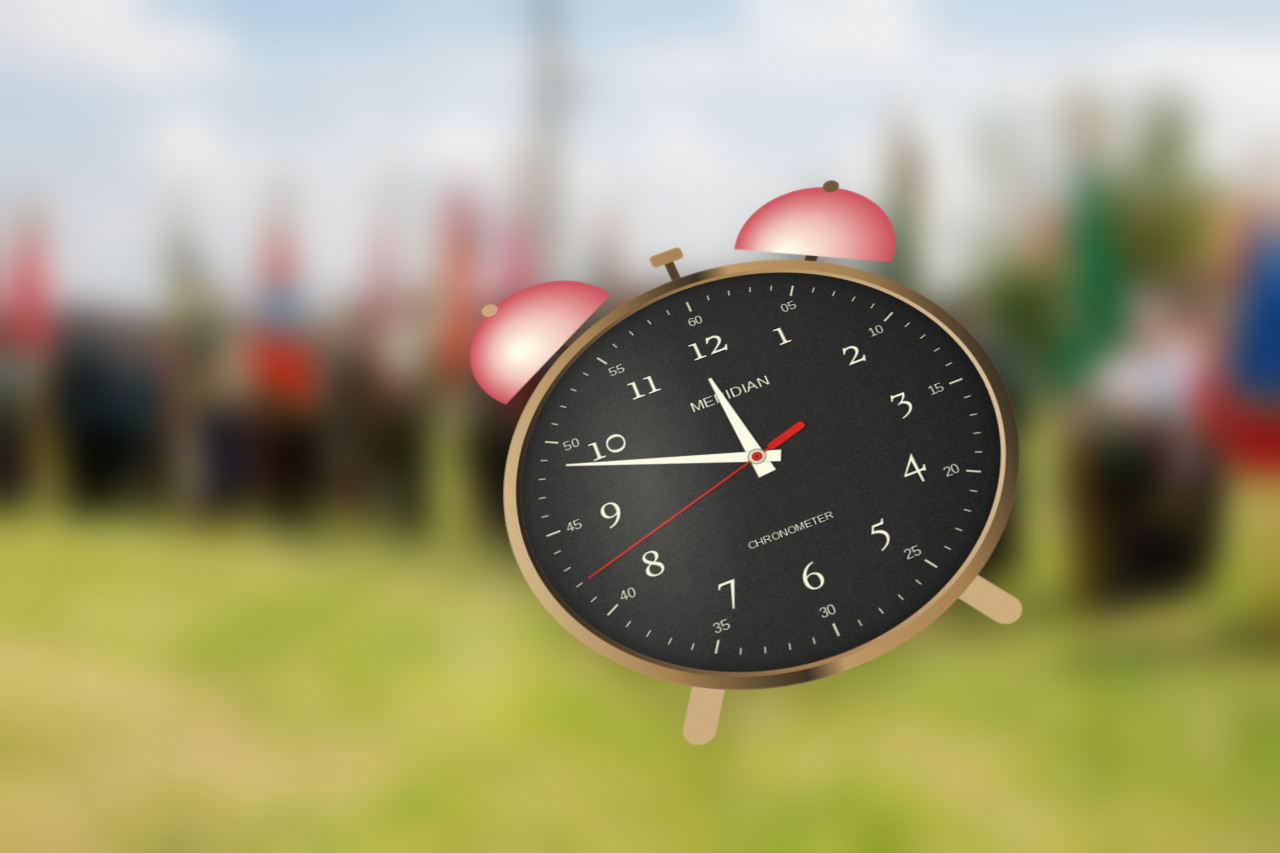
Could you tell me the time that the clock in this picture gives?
11:48:42
